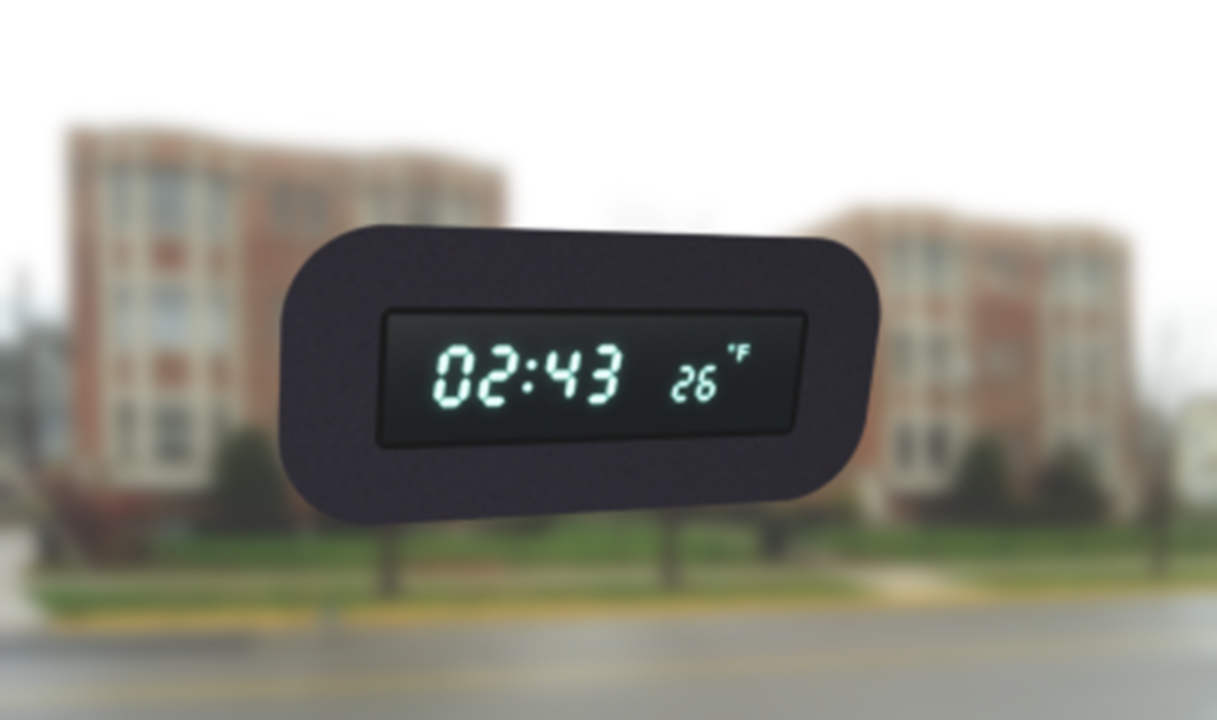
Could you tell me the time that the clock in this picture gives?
2:43
